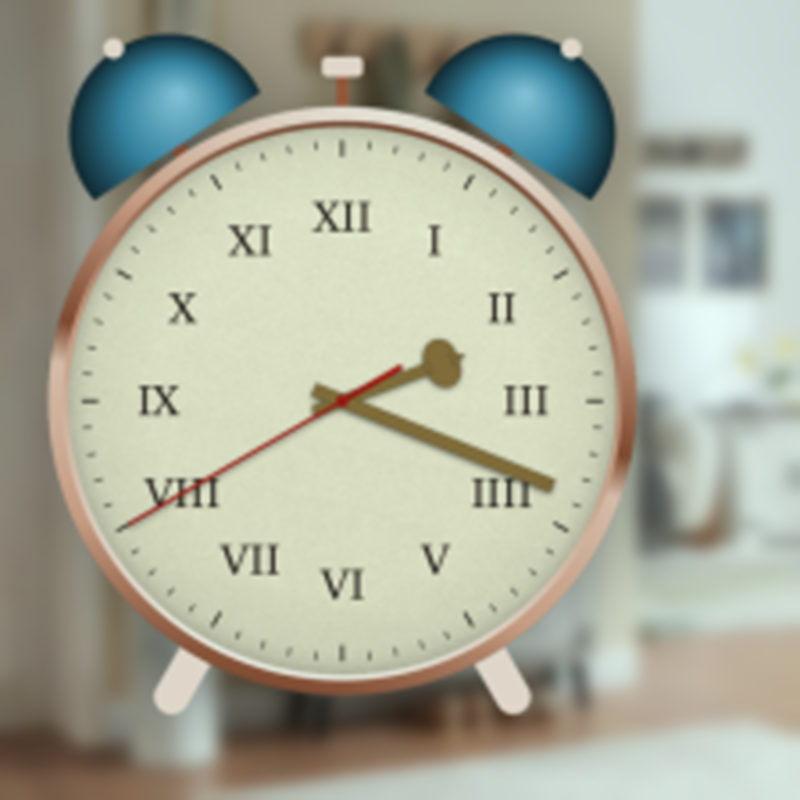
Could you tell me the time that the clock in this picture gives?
2:18:40
